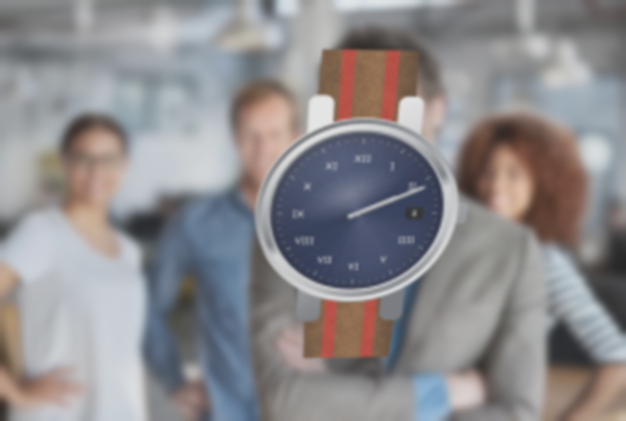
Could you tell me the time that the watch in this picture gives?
2:11
